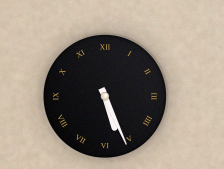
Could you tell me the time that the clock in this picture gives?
5:26
